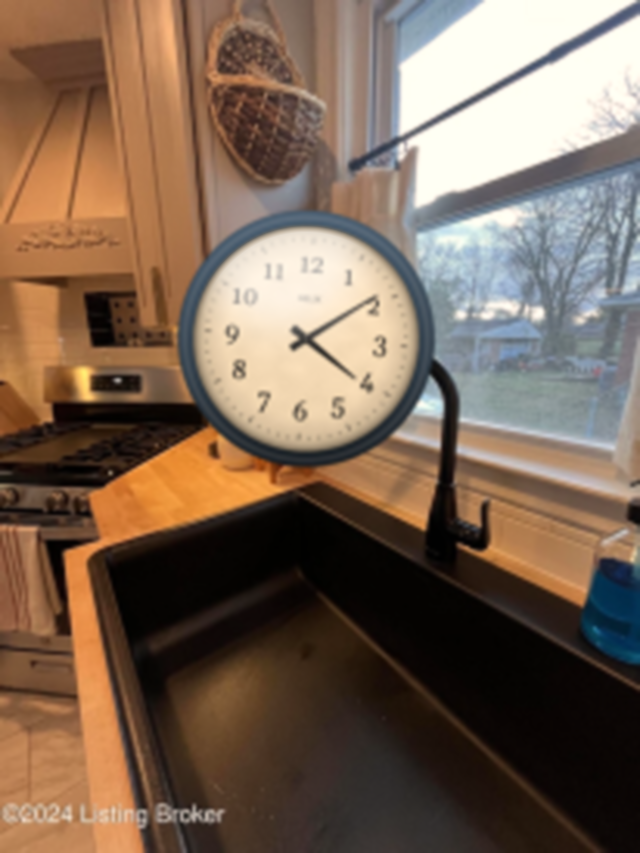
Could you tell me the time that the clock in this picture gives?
4:09
